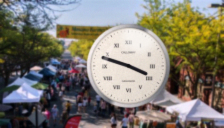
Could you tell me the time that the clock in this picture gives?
3:48
